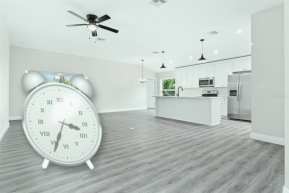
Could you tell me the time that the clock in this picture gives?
3:34
